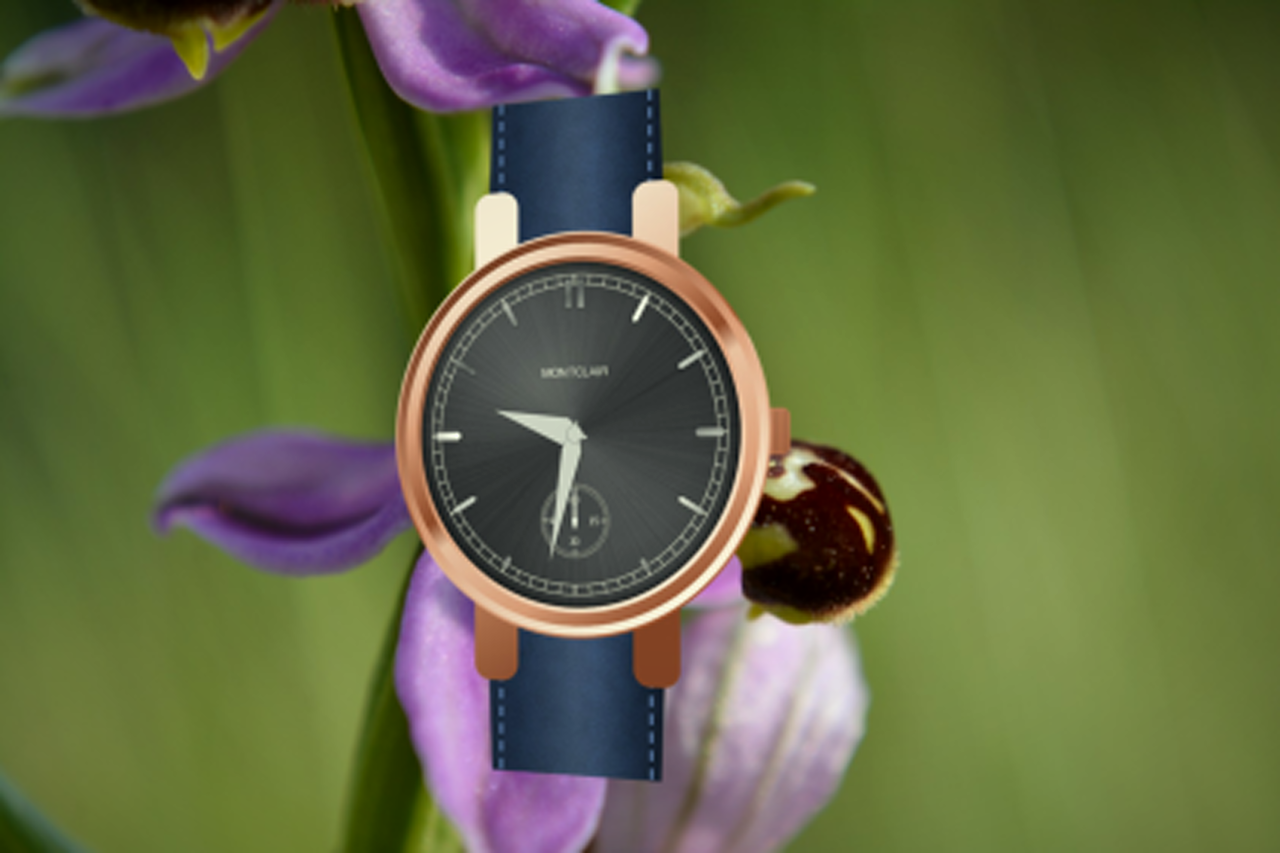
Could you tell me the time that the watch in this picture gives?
9:32
